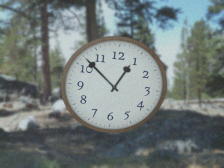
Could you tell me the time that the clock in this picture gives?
12:52
